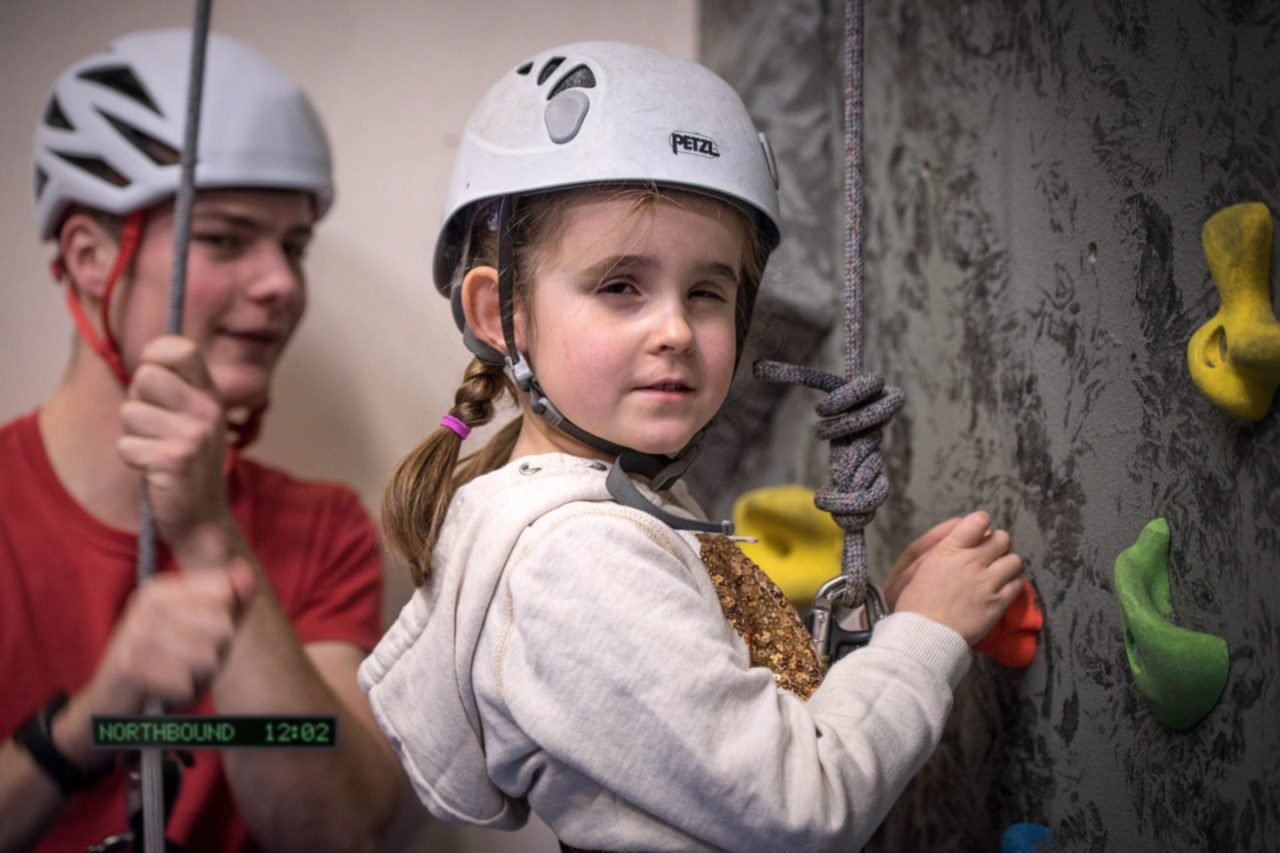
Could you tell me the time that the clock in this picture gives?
12:02
